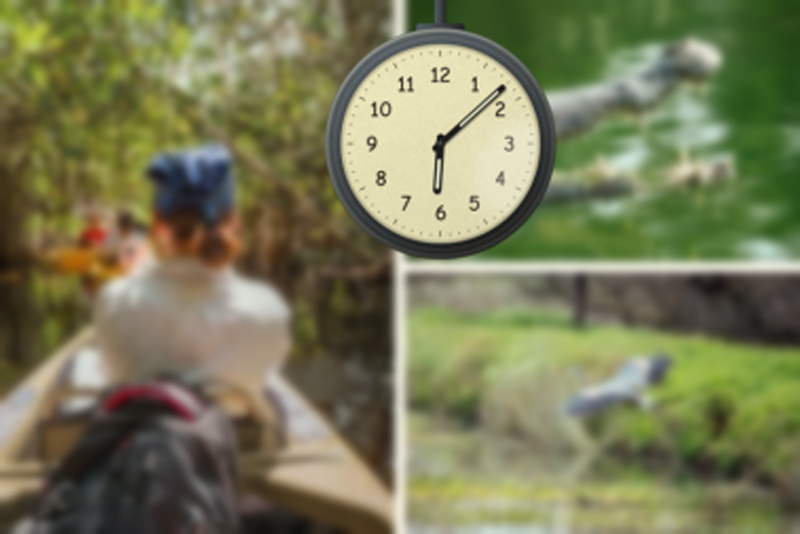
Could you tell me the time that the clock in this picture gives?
6:08
